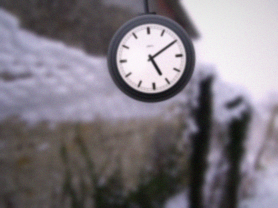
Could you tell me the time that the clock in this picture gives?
5:10
